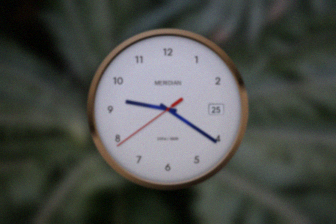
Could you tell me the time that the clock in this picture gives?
9:20:39
